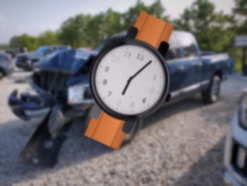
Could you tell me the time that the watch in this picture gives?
6:04
